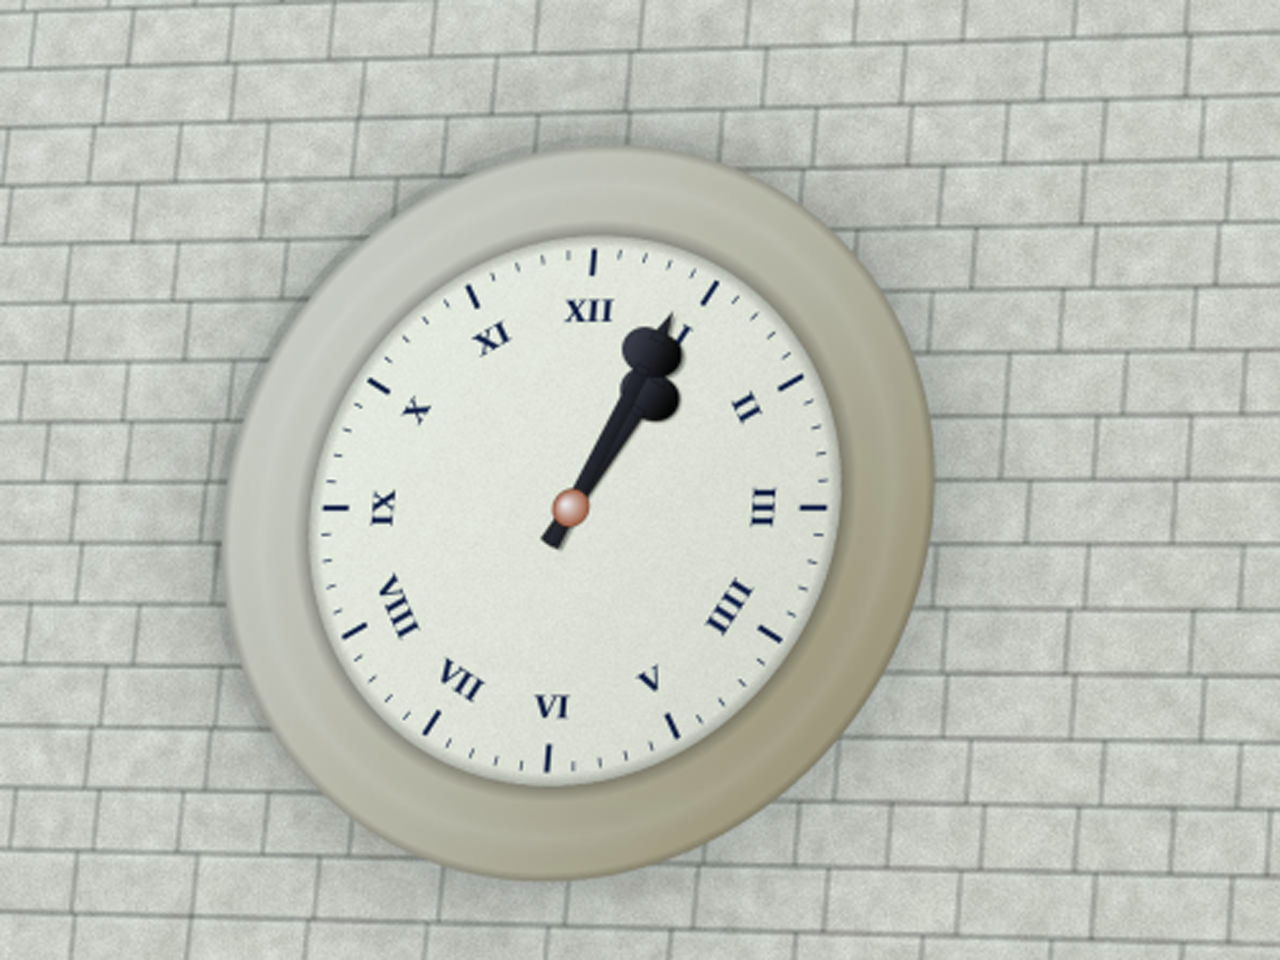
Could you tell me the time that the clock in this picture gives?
1:04
